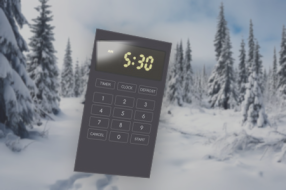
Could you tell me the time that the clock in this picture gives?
5:30
